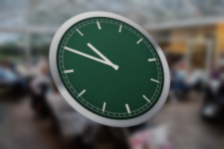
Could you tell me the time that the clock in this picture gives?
10:50
